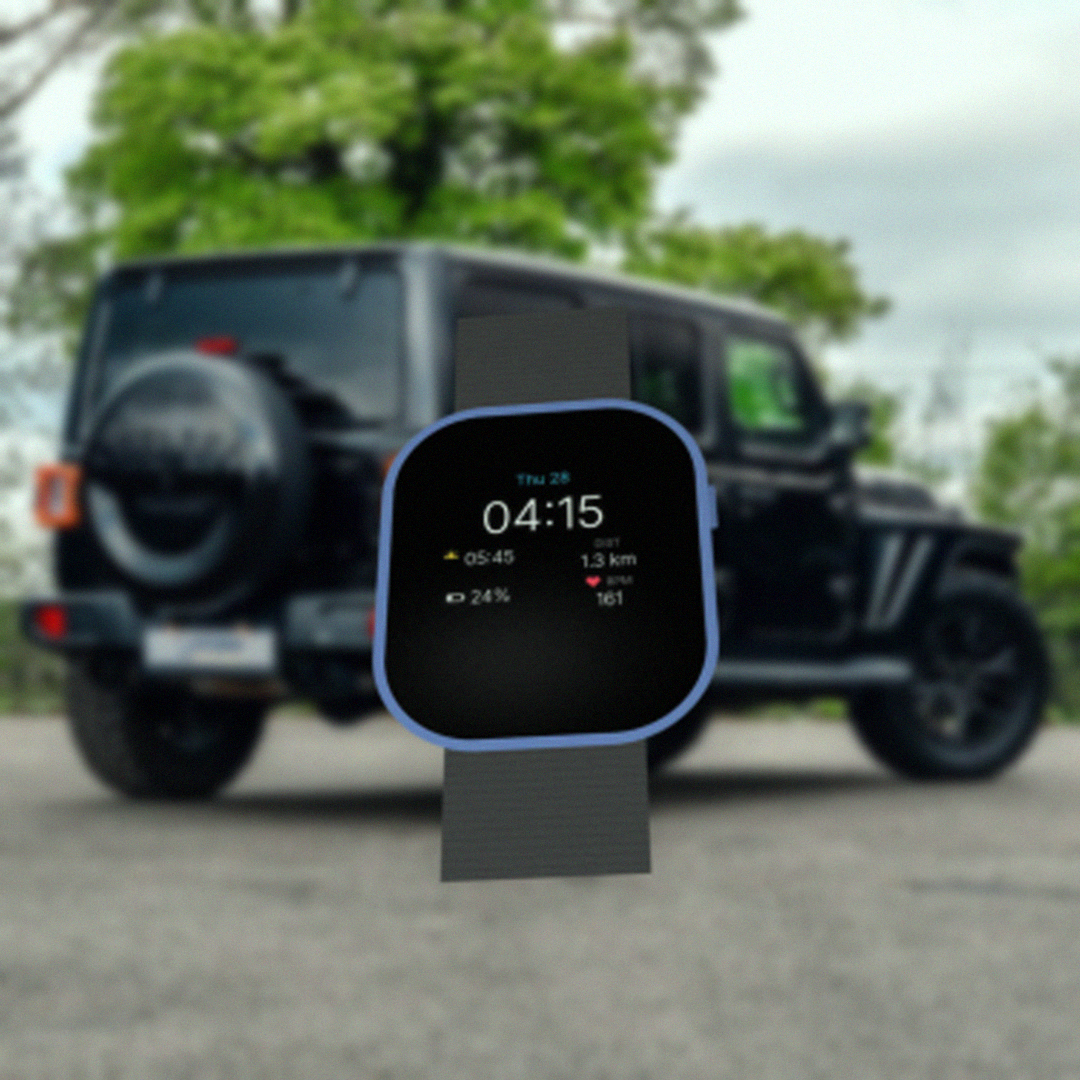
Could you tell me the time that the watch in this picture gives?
4:15
